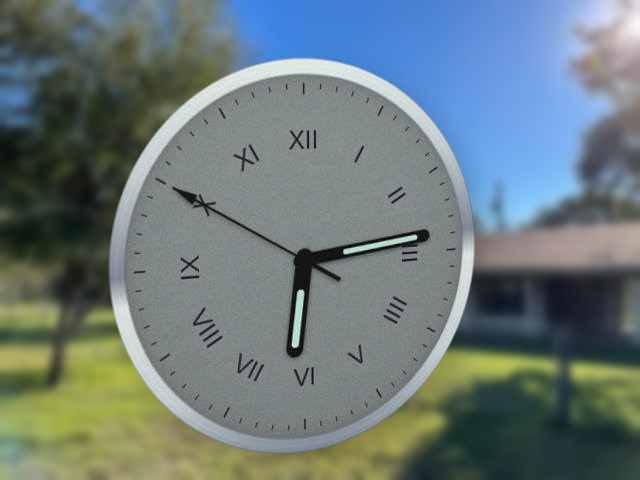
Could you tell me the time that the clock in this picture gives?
6:13:50
